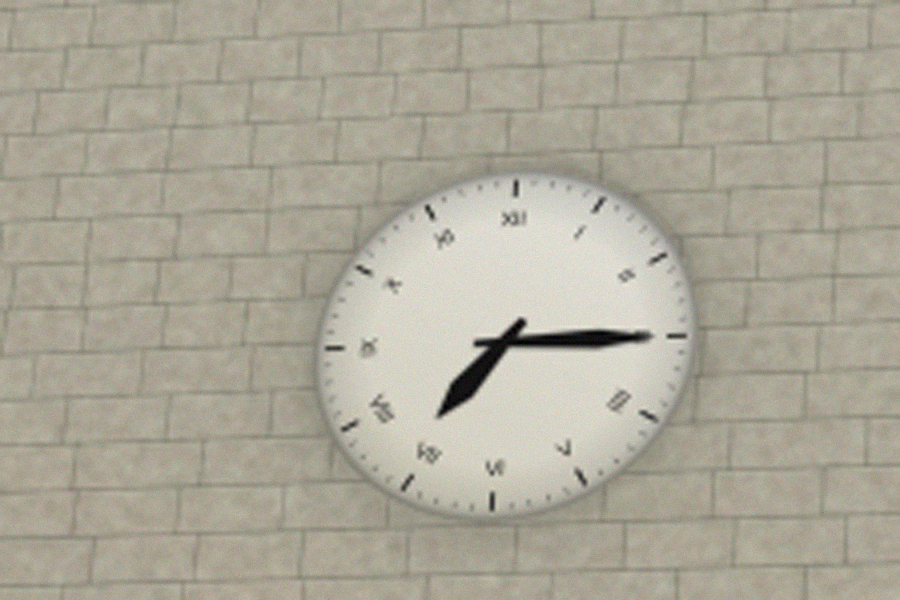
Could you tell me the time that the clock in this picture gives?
7:15
